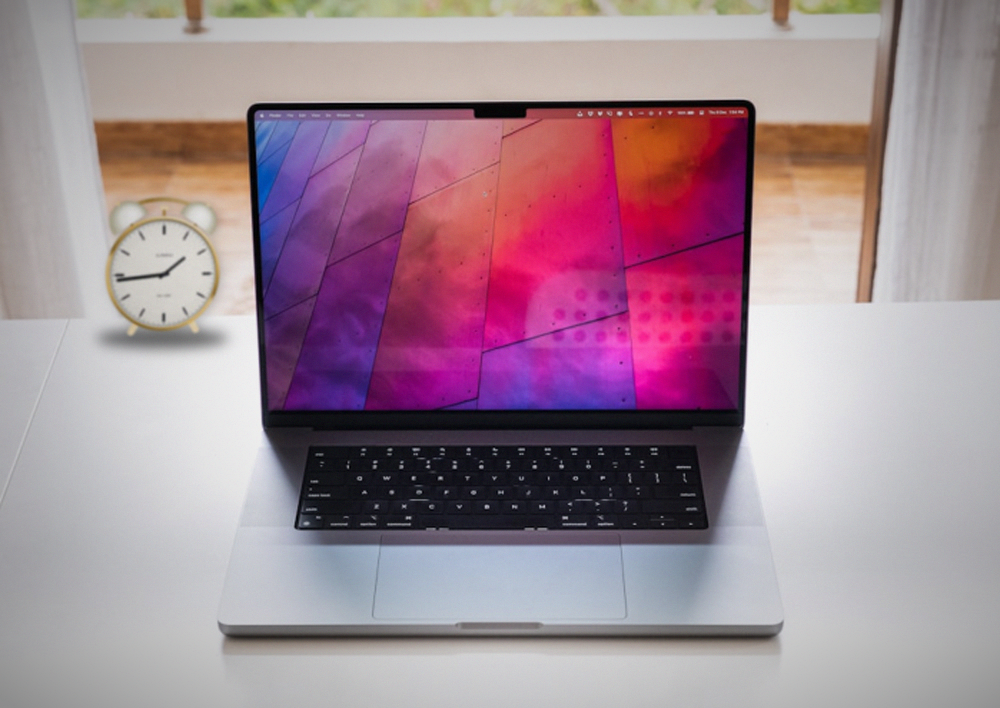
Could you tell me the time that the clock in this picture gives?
1:44
